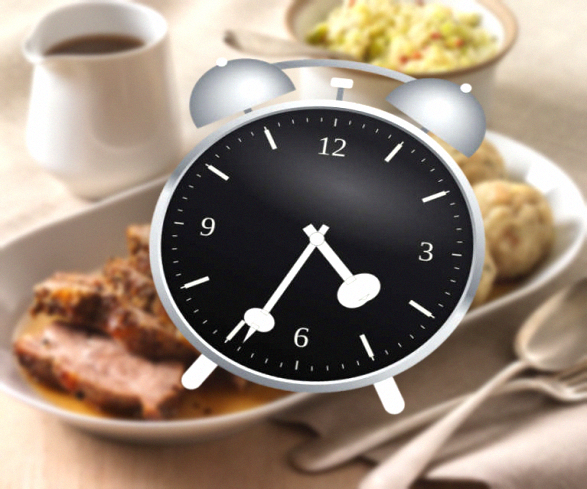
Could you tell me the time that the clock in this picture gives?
4:34
